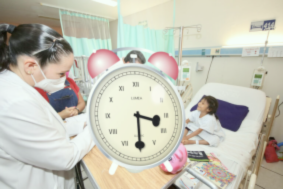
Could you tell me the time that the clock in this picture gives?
3:30
